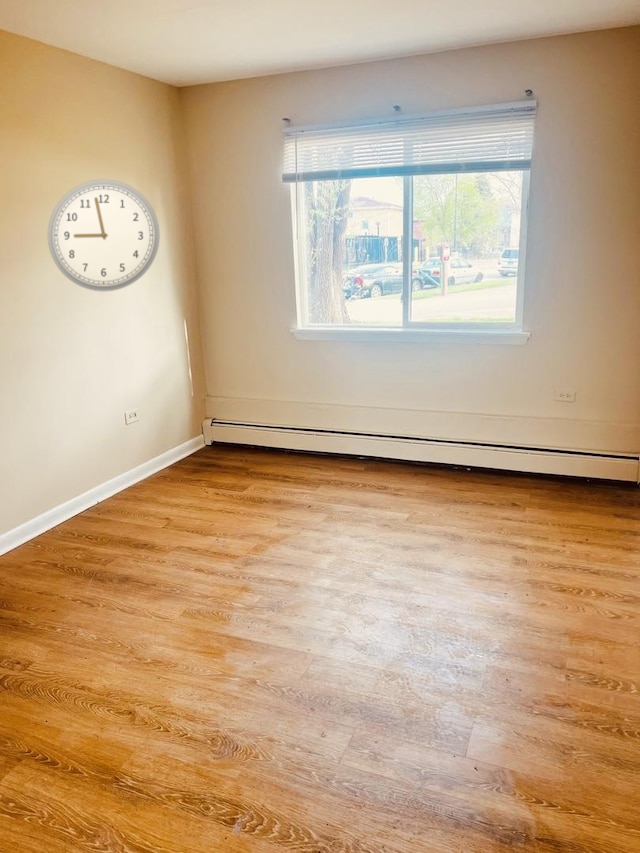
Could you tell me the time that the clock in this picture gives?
8:58
